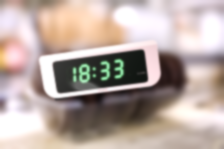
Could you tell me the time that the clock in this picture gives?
18:33
